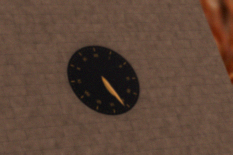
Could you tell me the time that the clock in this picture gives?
5:26
